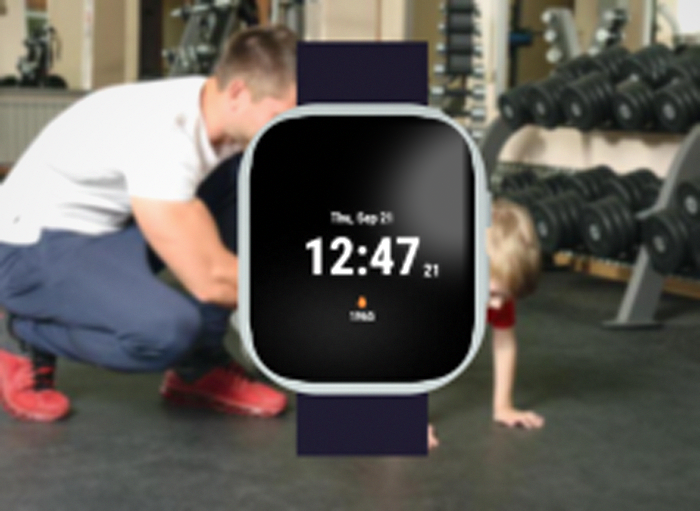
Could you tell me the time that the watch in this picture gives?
12:47
